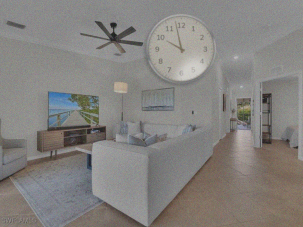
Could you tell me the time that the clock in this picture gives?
9:58
